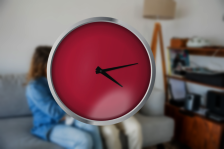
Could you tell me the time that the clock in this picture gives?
4:13
